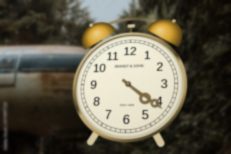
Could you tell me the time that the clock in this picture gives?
4:21
